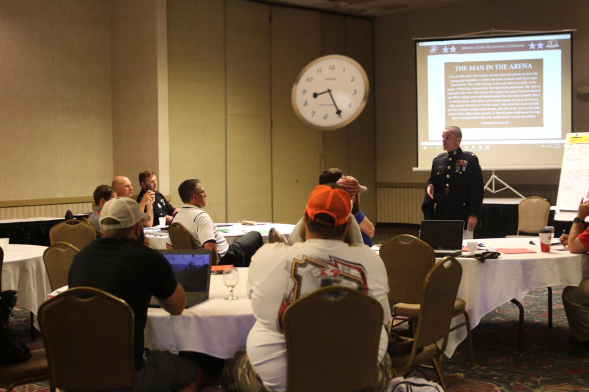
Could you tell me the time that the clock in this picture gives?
8:25
